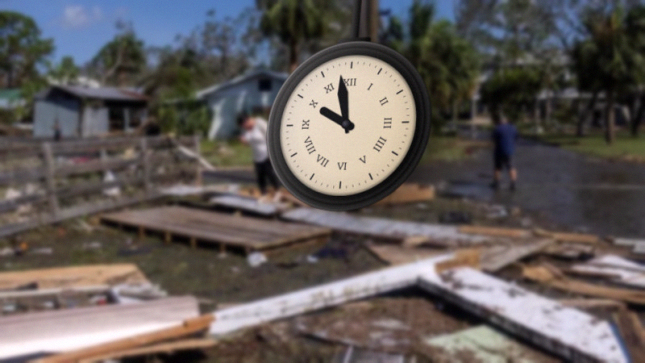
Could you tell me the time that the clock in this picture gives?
9:58
